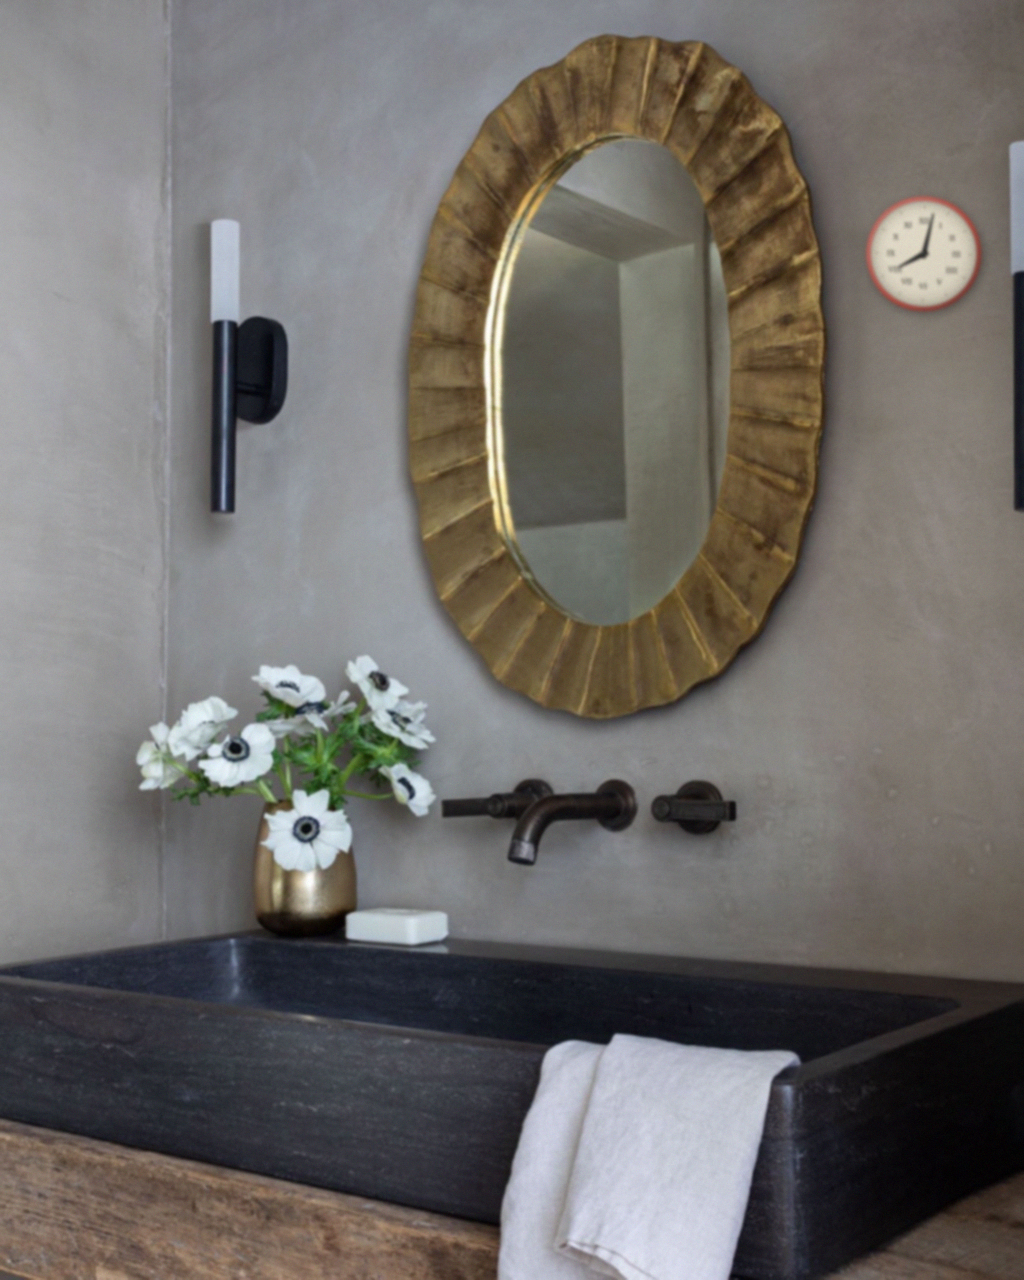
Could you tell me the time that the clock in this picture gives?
8:02
